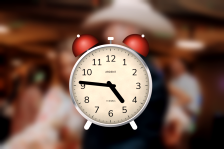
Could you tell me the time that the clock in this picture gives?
4:46
